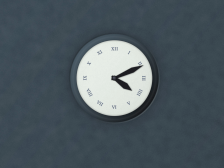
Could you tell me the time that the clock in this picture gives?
4:11
